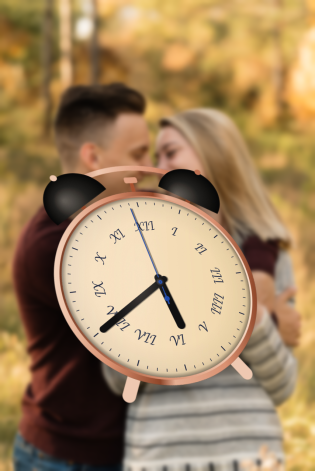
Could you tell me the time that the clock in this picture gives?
5:39:59
